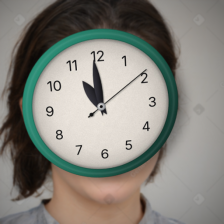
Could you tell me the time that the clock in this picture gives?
10:59:09
